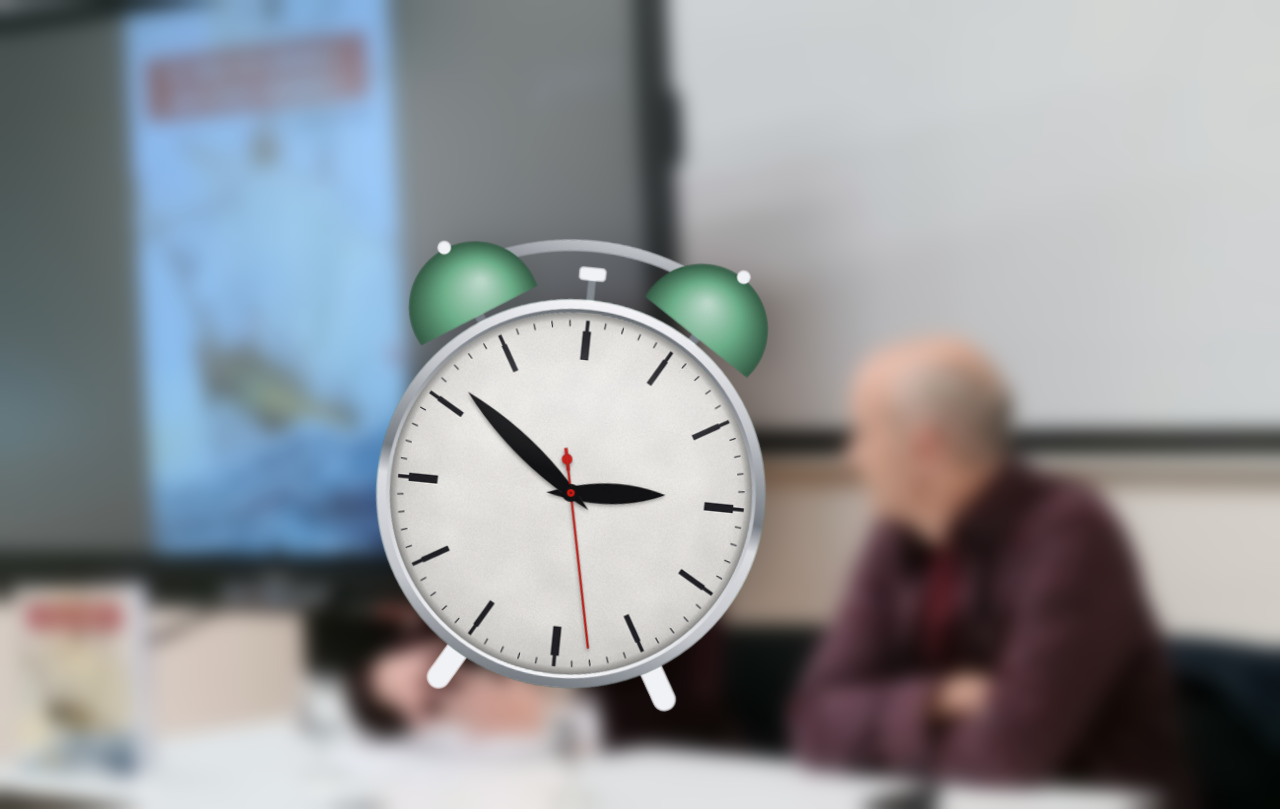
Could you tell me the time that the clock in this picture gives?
2:51:28
